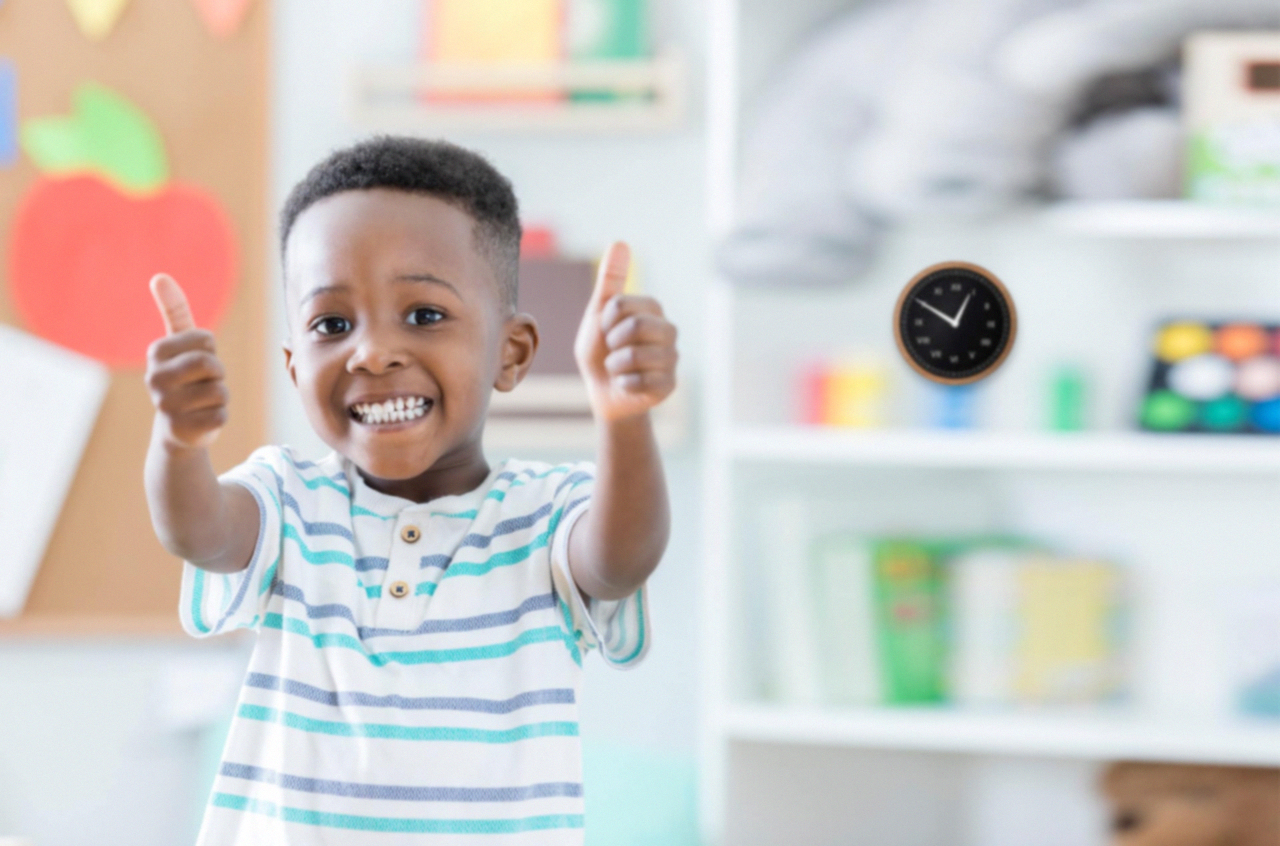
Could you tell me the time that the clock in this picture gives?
12:50
